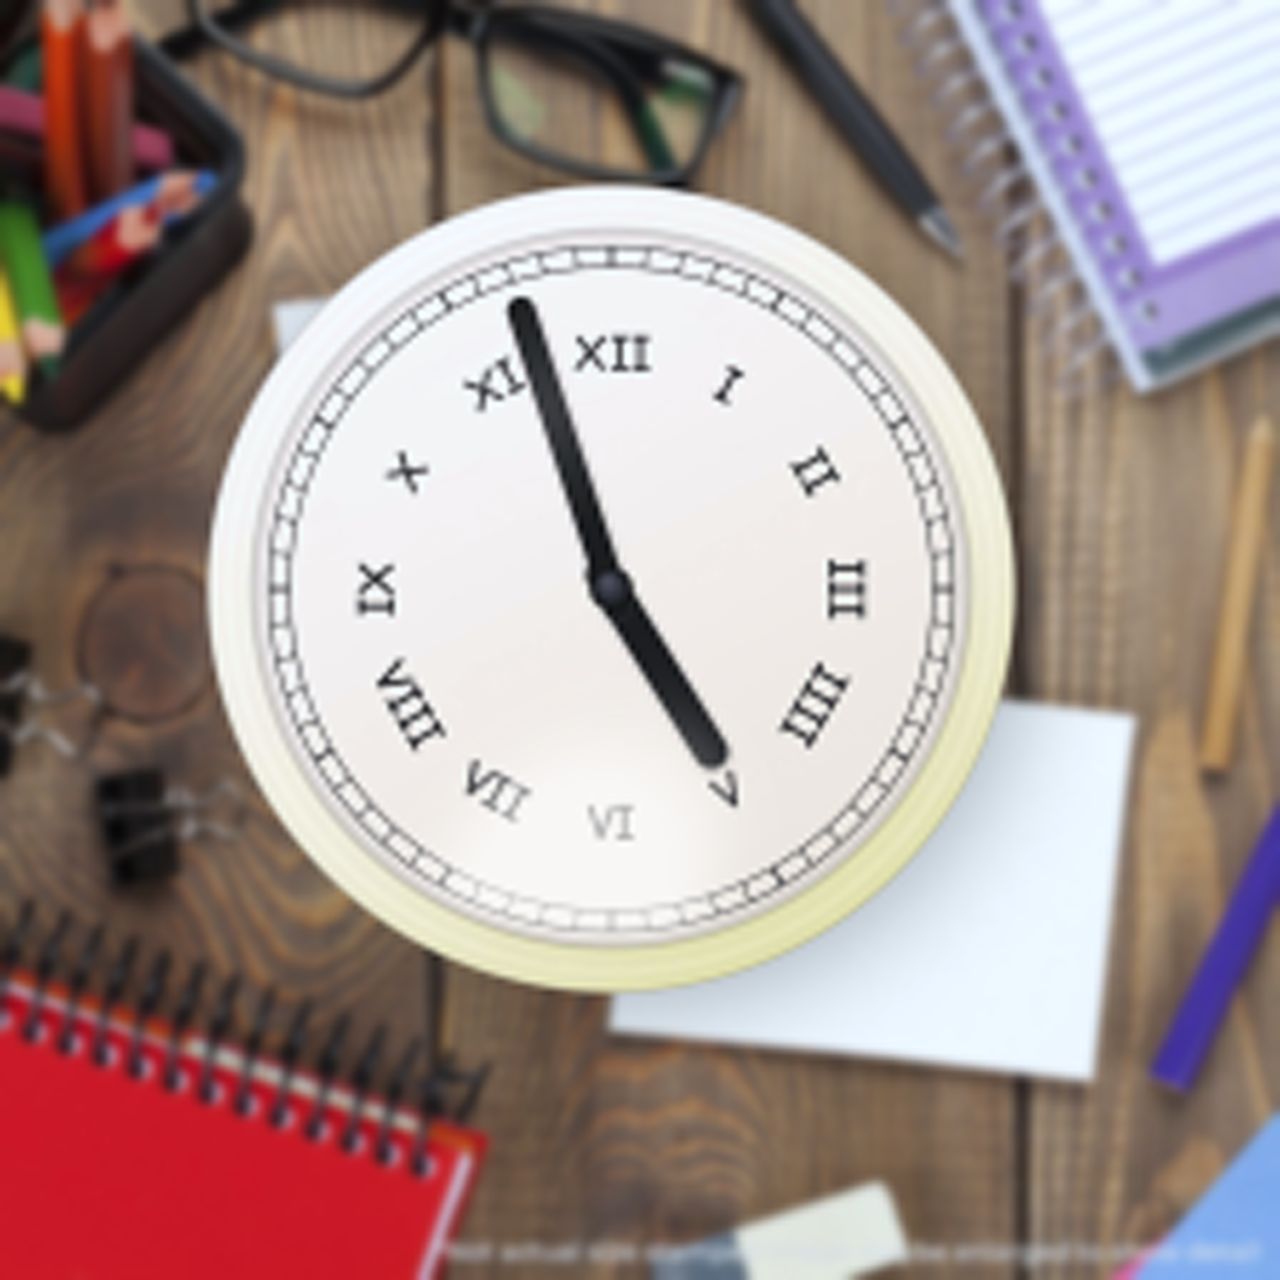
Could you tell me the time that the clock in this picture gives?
4:57
